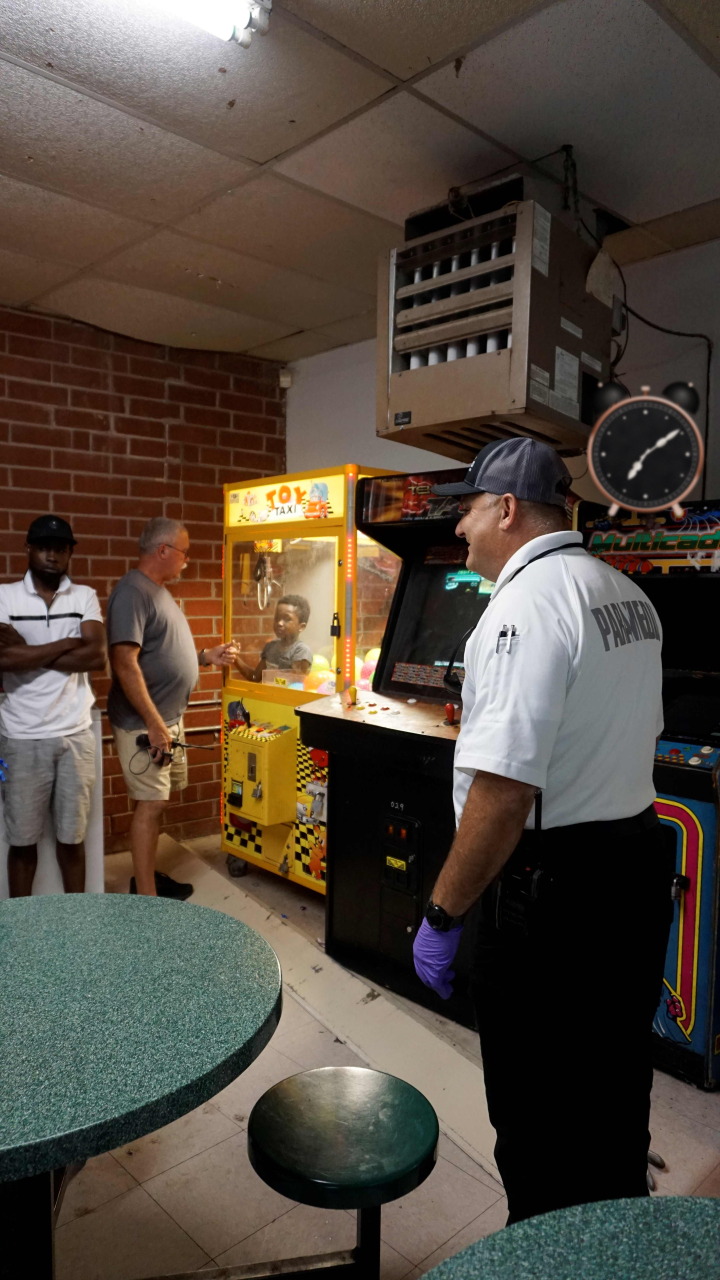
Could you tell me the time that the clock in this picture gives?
7:09
